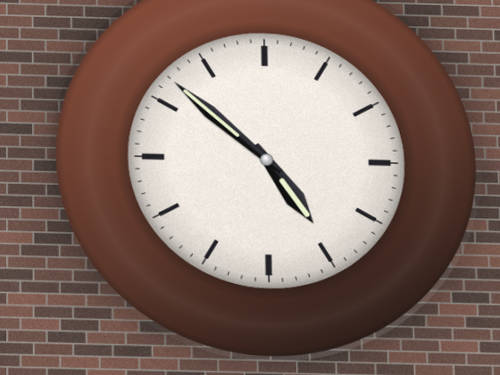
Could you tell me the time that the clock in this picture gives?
4:52
